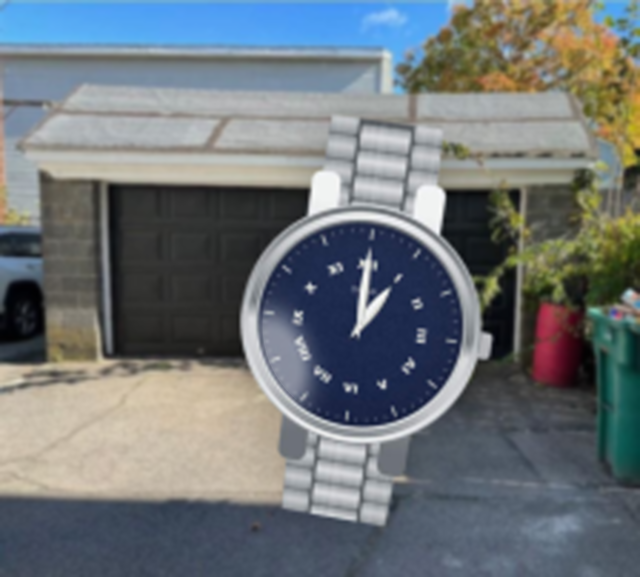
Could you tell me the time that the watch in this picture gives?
1:00
